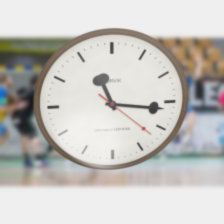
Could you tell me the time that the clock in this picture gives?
11:16:22
